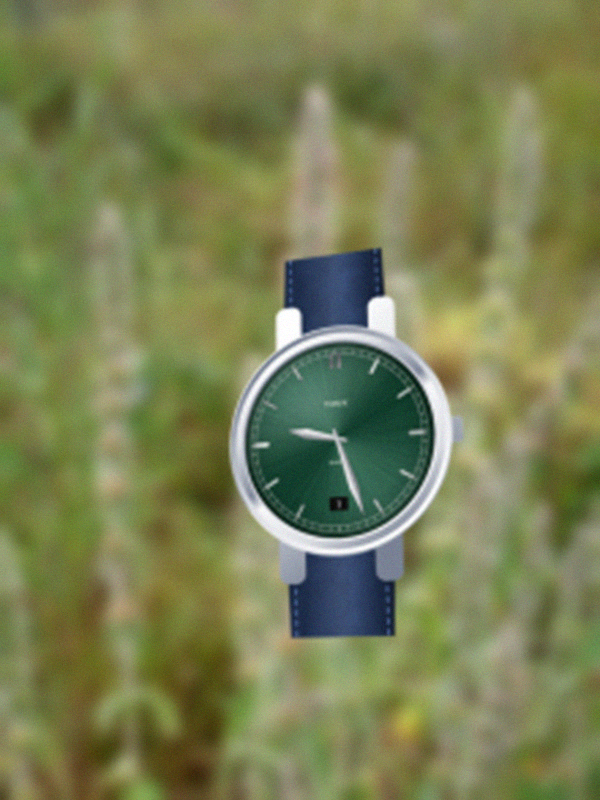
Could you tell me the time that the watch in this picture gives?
9:27
